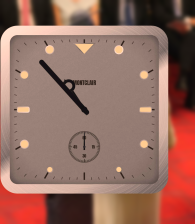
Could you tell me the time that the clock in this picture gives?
10:53
